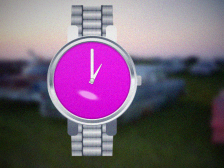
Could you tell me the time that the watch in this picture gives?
1:00
